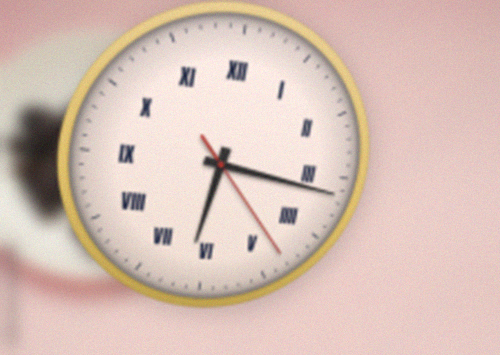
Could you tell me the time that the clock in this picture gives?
6:16:23
